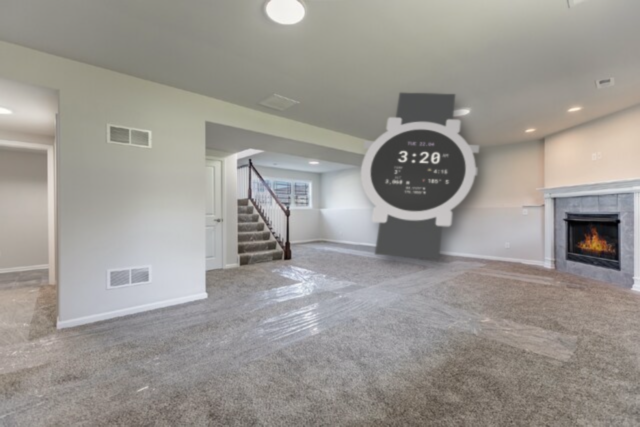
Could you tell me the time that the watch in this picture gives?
3:20
